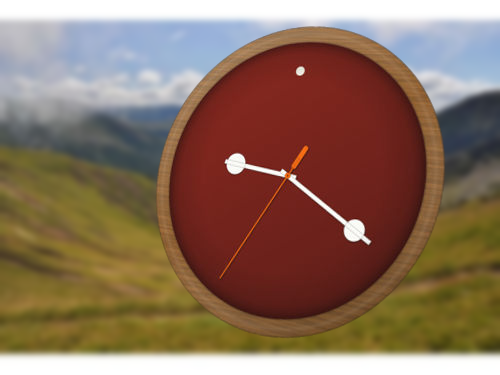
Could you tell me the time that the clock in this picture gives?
9:20:35
